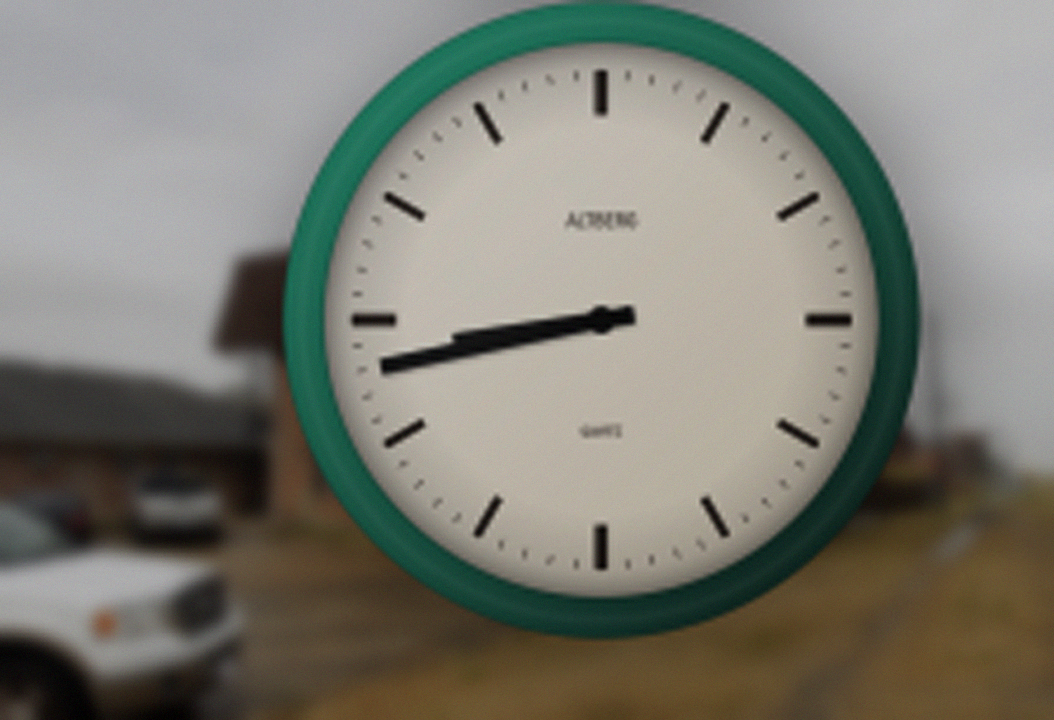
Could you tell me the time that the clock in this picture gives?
8:43
